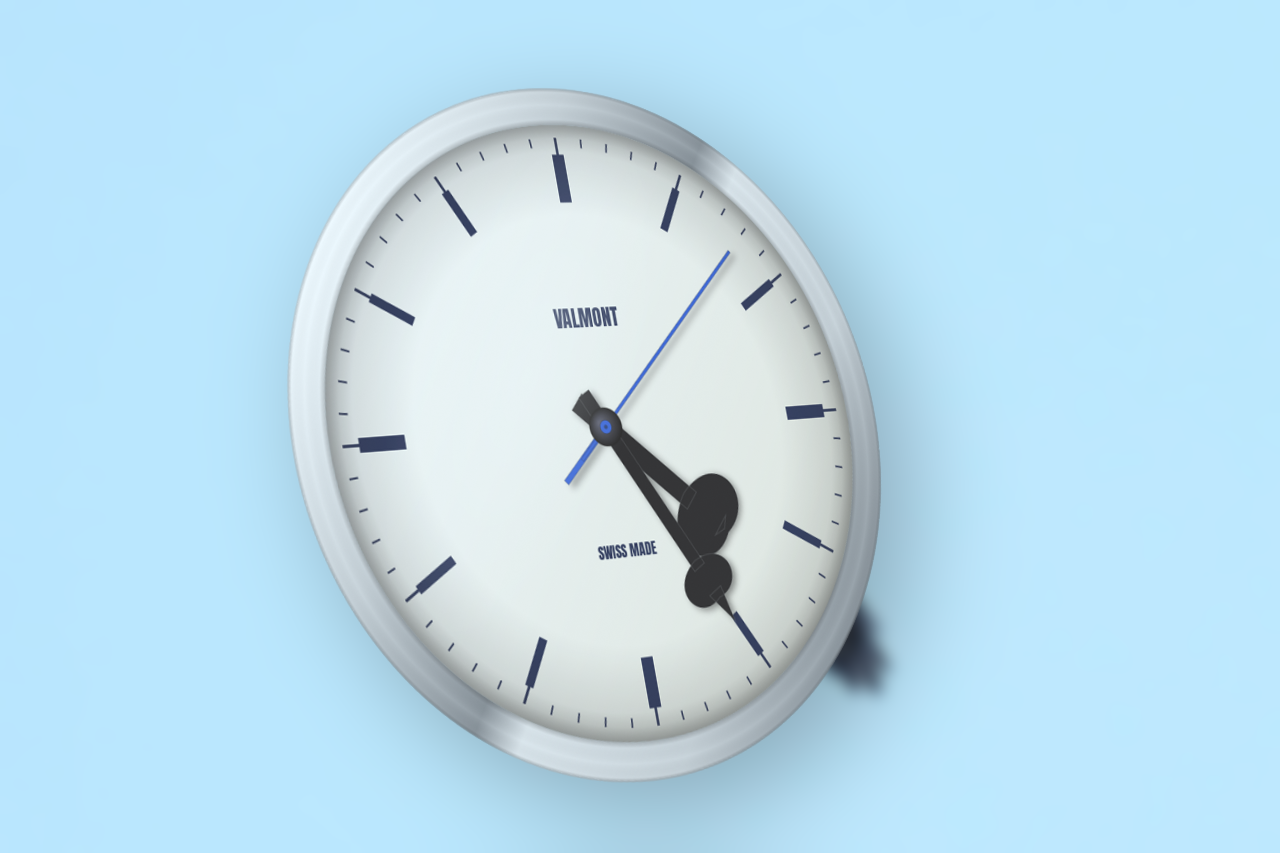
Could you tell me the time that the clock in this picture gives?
4:25:08
